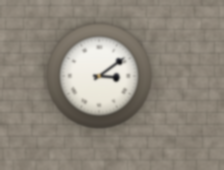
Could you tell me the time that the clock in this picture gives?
3:09
